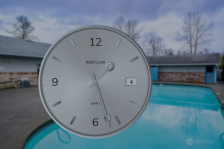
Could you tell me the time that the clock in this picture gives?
1:27
